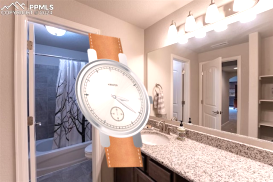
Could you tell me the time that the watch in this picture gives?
3:21
